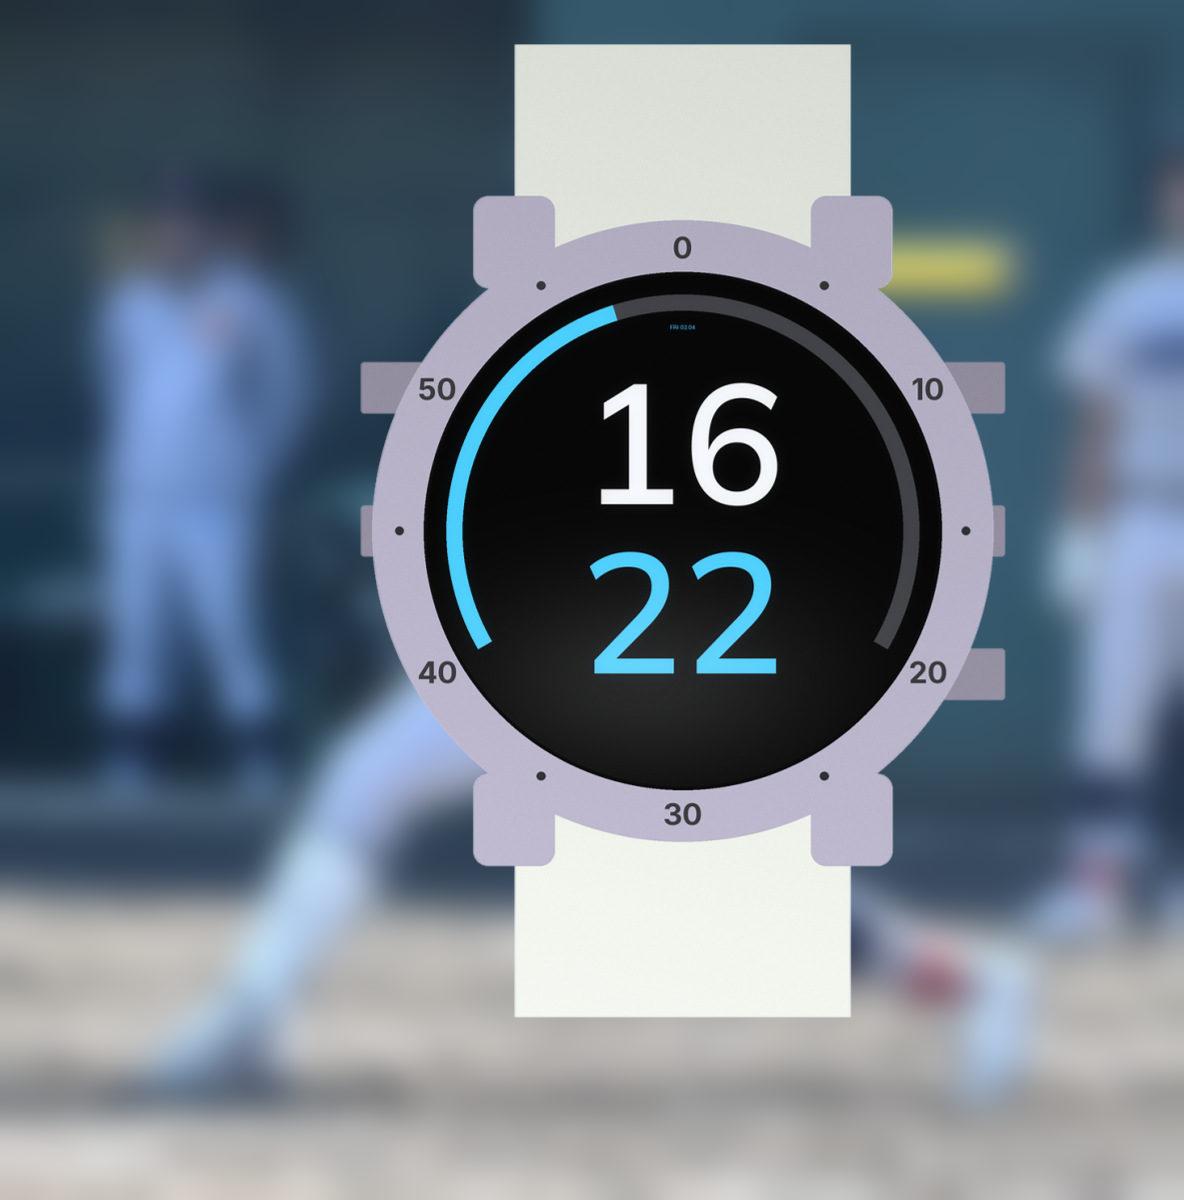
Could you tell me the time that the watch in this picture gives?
16:22
